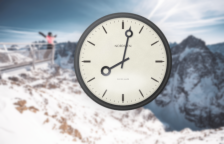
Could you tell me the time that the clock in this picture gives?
8:02
